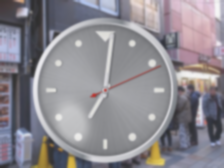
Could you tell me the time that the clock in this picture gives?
7:01:11
